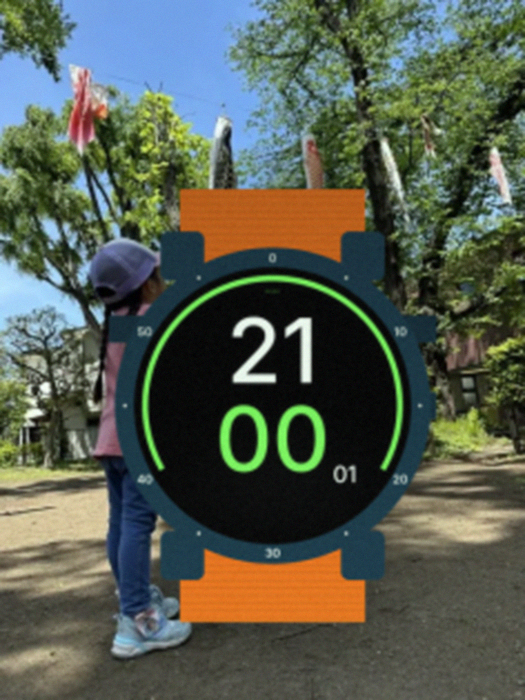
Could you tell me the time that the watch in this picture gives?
21:00:01
